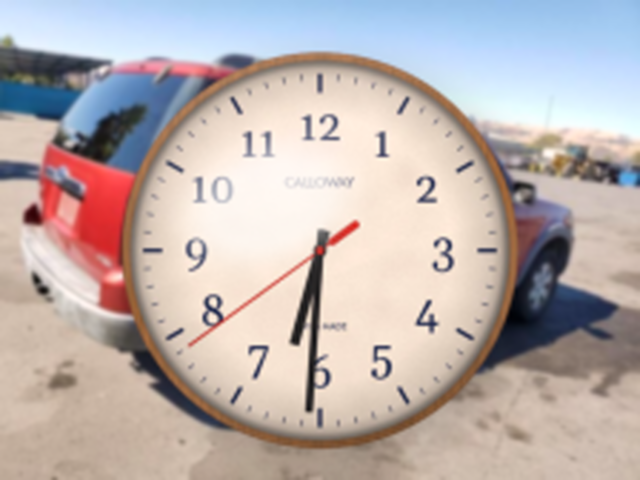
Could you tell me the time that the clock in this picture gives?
6:30:39
